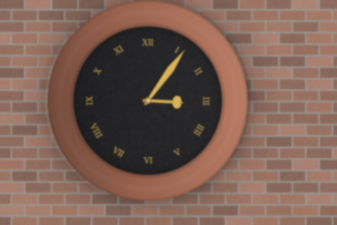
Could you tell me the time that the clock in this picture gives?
3:06
